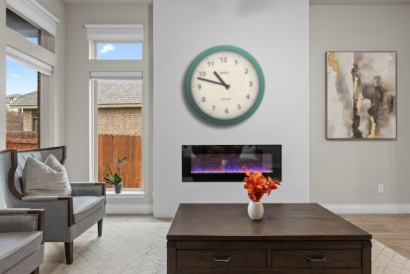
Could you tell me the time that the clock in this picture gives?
10:48
